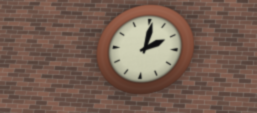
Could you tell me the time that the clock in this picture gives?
2:01
